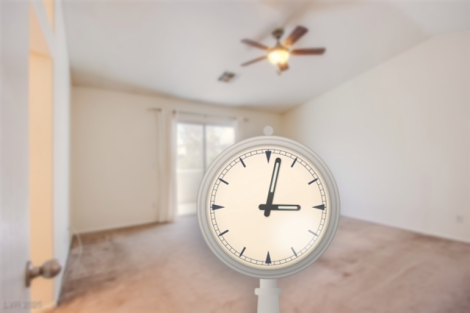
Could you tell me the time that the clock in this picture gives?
3:02
